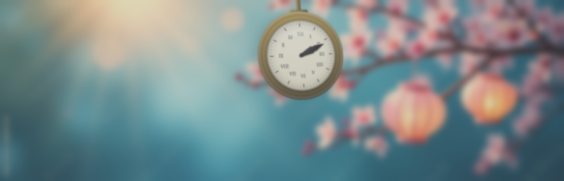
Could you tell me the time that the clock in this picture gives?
2:11
